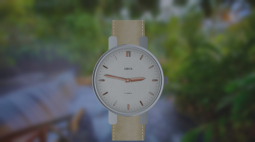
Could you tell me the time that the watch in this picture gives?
2:47
